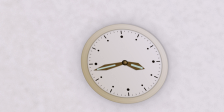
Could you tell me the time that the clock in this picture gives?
3:43
